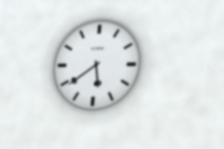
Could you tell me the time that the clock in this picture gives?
5:39
